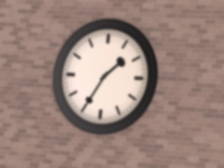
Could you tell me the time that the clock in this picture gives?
1:35
